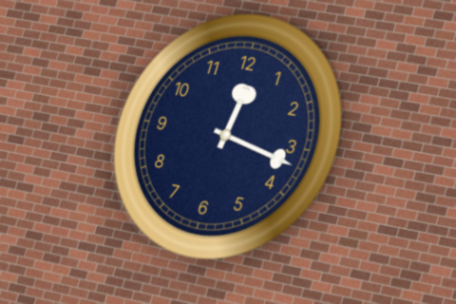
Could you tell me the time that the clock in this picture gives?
12:17
